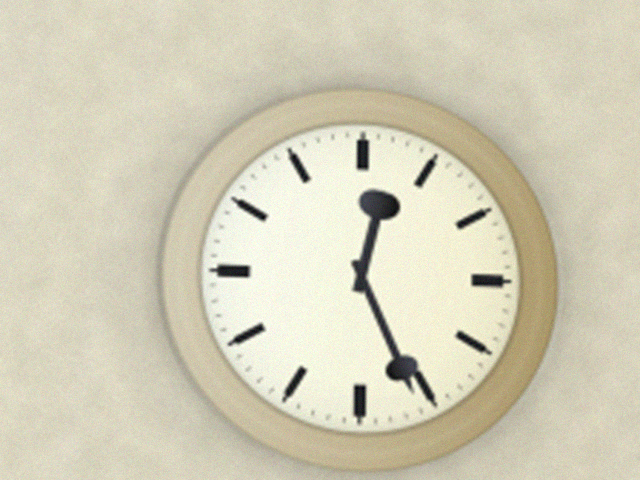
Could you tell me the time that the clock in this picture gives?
12:26
